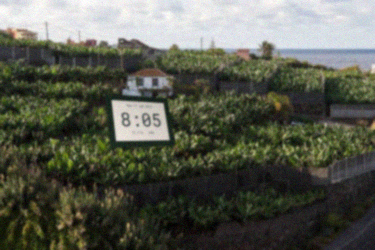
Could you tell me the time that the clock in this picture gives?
8:05
